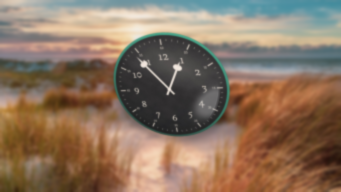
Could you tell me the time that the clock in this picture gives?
12:54
